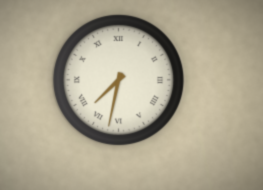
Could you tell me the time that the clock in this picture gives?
7:32
